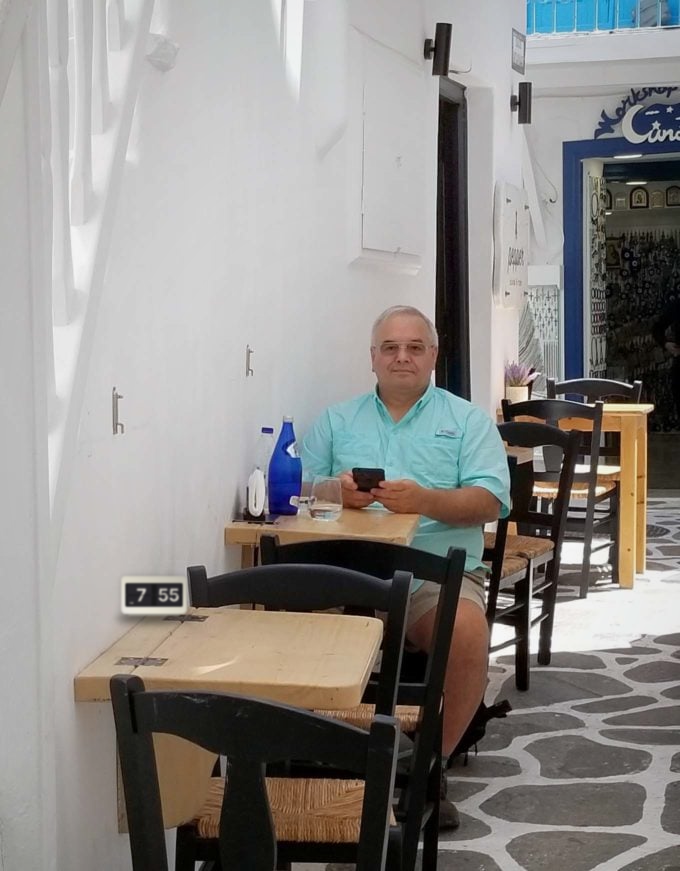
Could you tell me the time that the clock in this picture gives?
7:55
